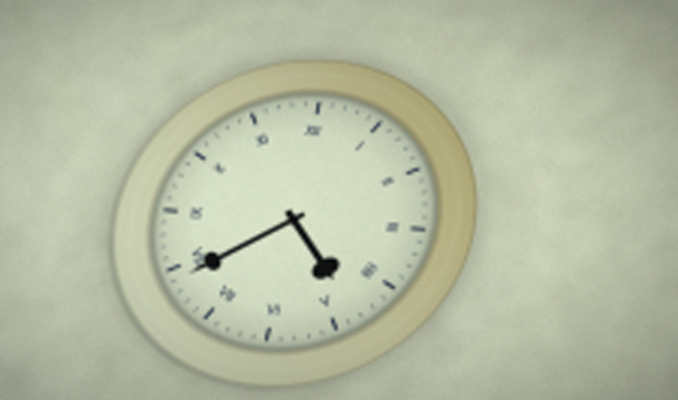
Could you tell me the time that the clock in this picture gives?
4:39
